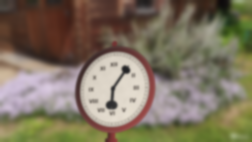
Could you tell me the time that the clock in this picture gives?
6:06
